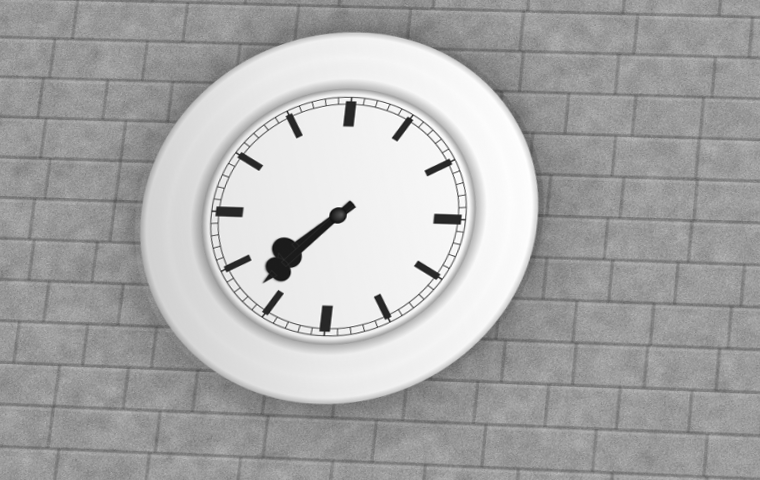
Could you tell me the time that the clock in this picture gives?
7:37
